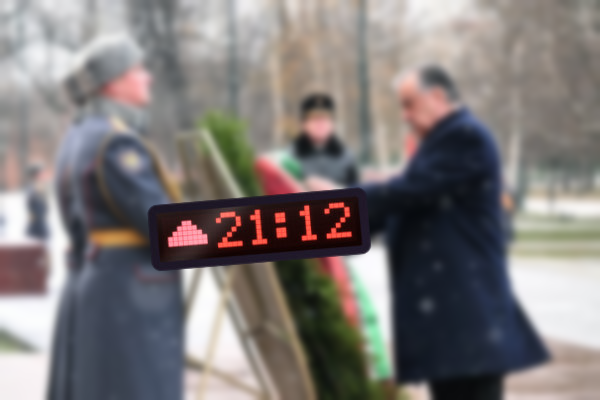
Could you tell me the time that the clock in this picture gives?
21:12
